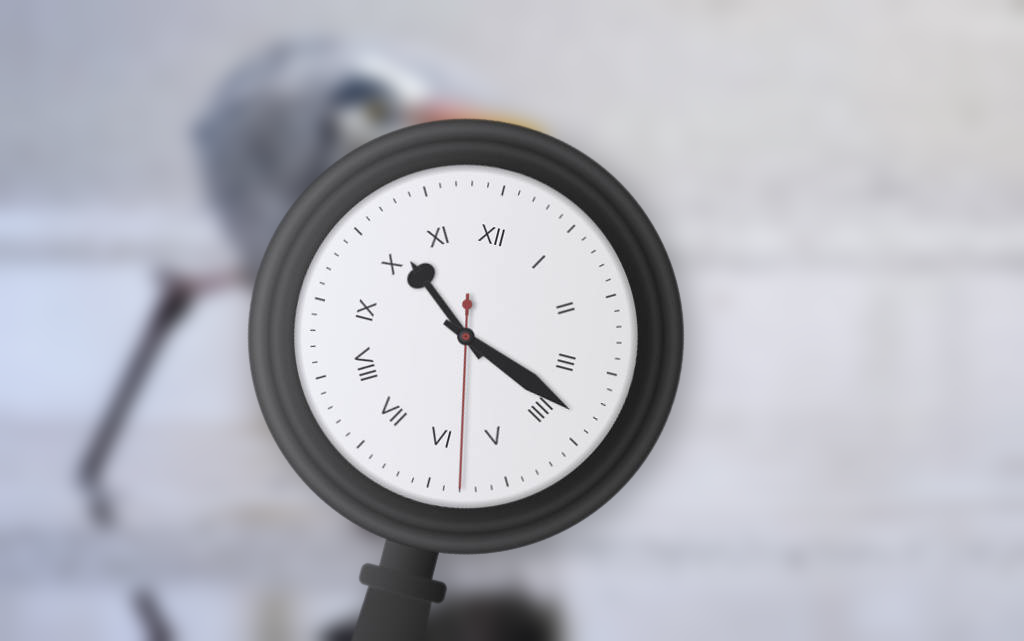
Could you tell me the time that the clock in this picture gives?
10:18:28
